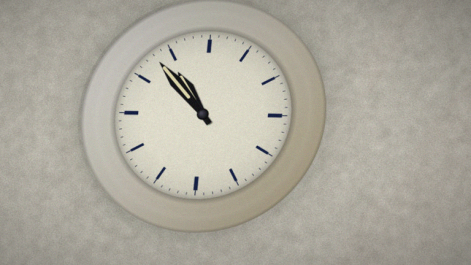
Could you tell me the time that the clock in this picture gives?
10:53
